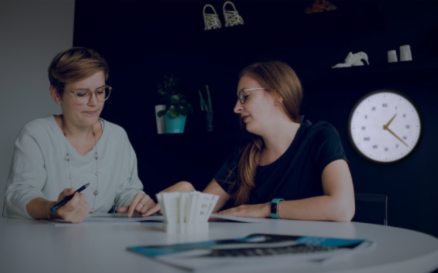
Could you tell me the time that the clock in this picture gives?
1:22
